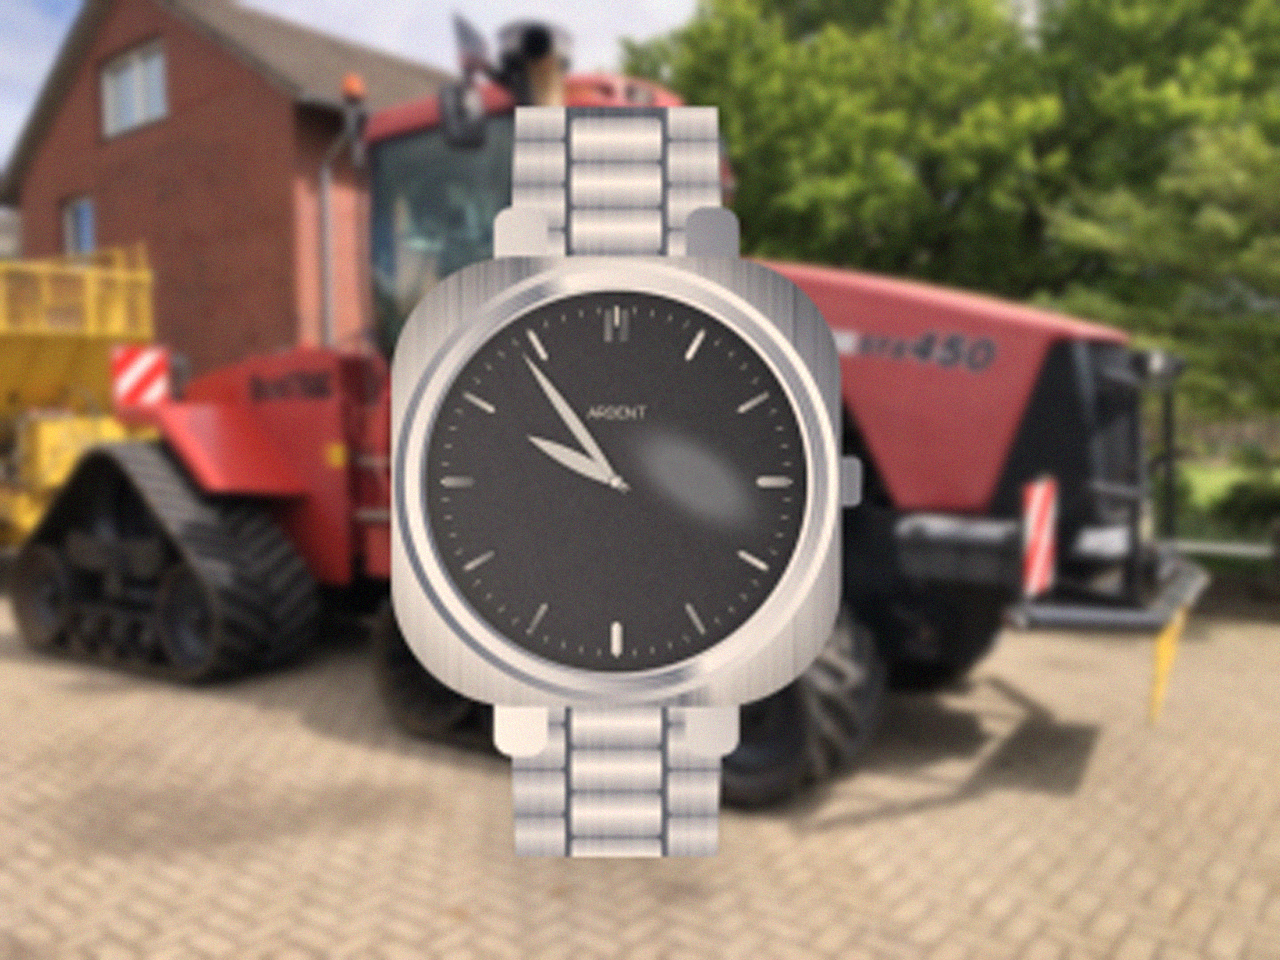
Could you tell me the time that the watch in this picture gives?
9:54
